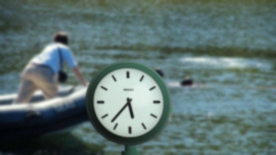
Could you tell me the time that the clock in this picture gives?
5:37
